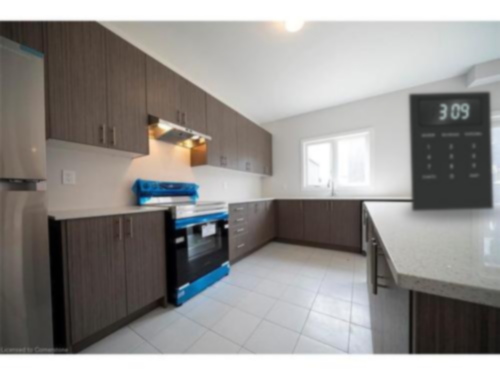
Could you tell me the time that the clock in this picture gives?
3:09
